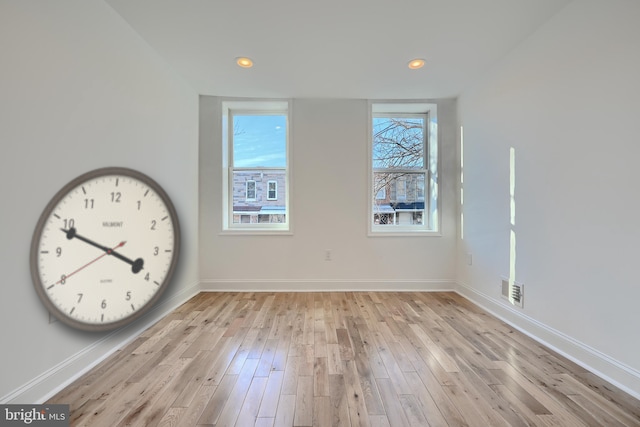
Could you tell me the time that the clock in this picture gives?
3:48:40
